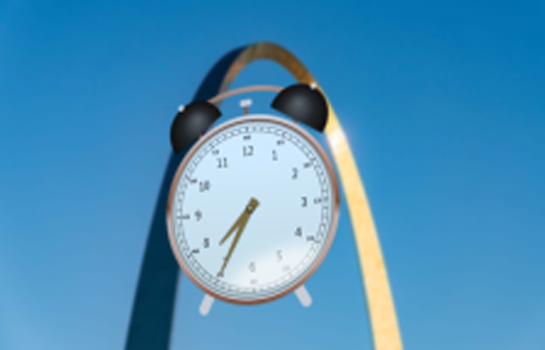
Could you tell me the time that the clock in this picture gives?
7:35
